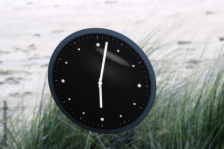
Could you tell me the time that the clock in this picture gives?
6:02
